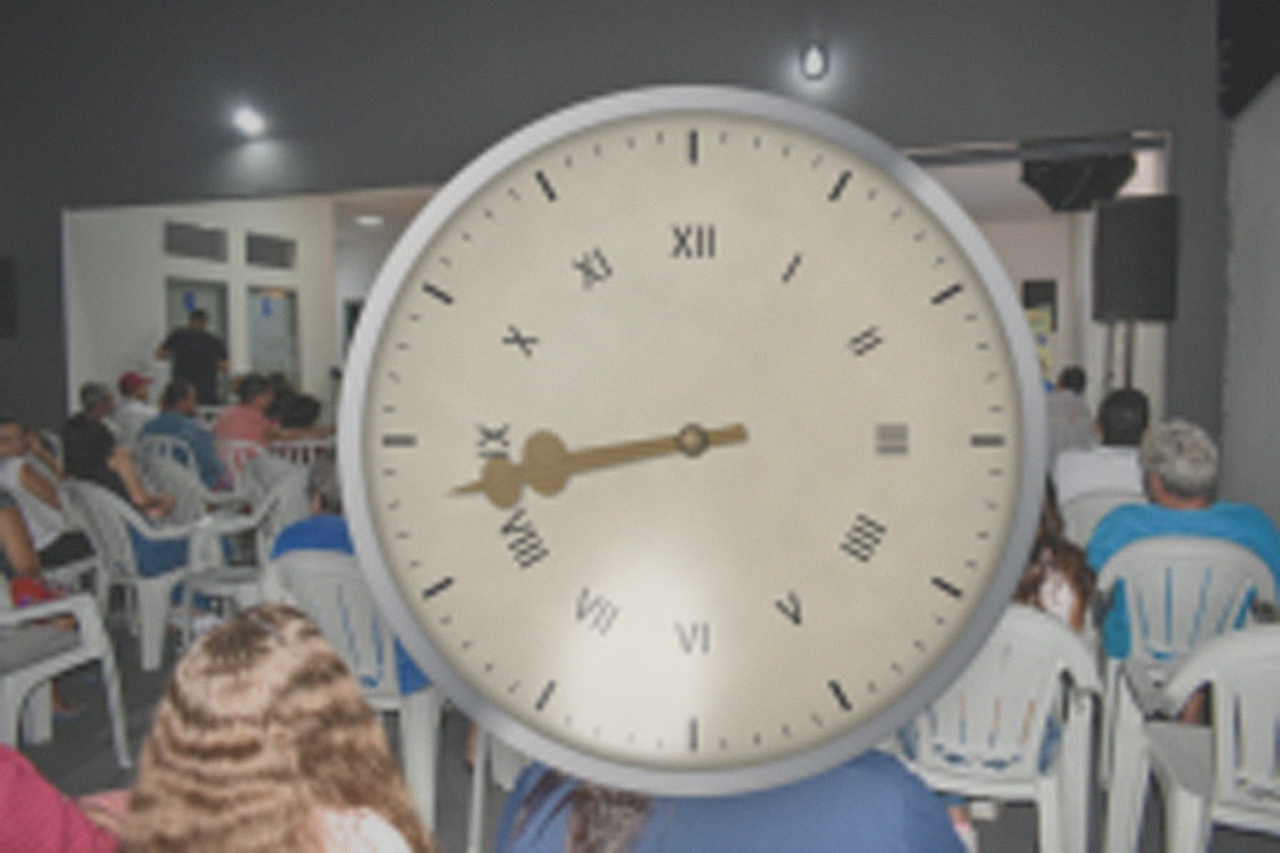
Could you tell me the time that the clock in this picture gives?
8:43
